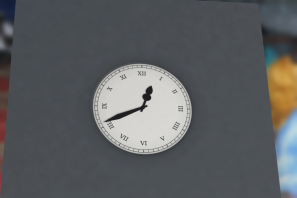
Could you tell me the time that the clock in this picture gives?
12:41
